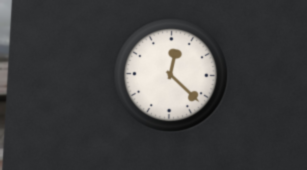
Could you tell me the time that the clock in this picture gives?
12:22
